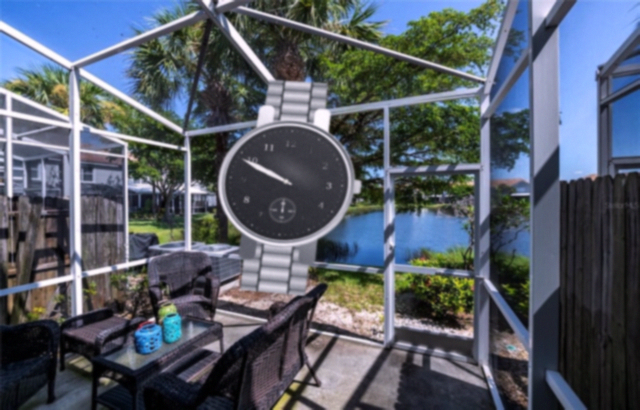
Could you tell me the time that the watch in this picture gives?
9:49
